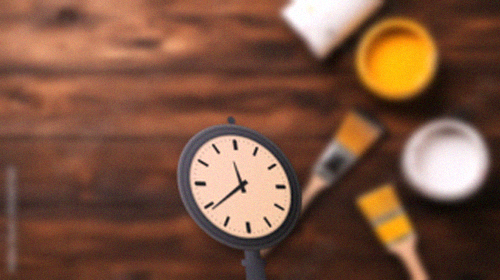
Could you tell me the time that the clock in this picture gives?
11:39
